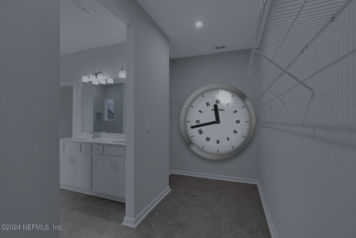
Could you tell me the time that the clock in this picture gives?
11:43
